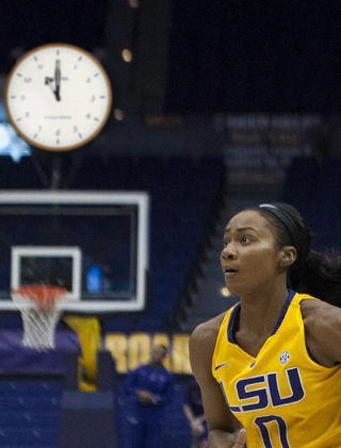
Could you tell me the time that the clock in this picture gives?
11:00
